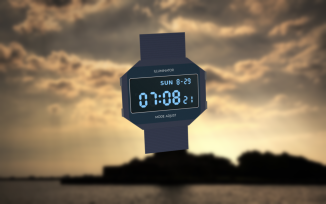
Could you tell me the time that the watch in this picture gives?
7:08:21
